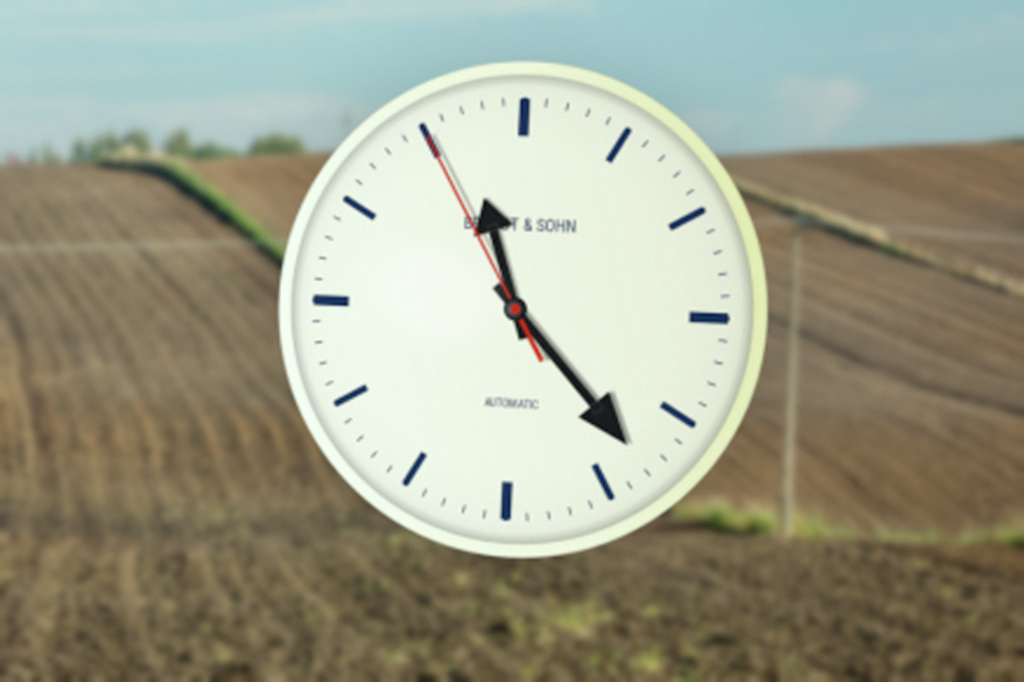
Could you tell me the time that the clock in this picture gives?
11:22:55
